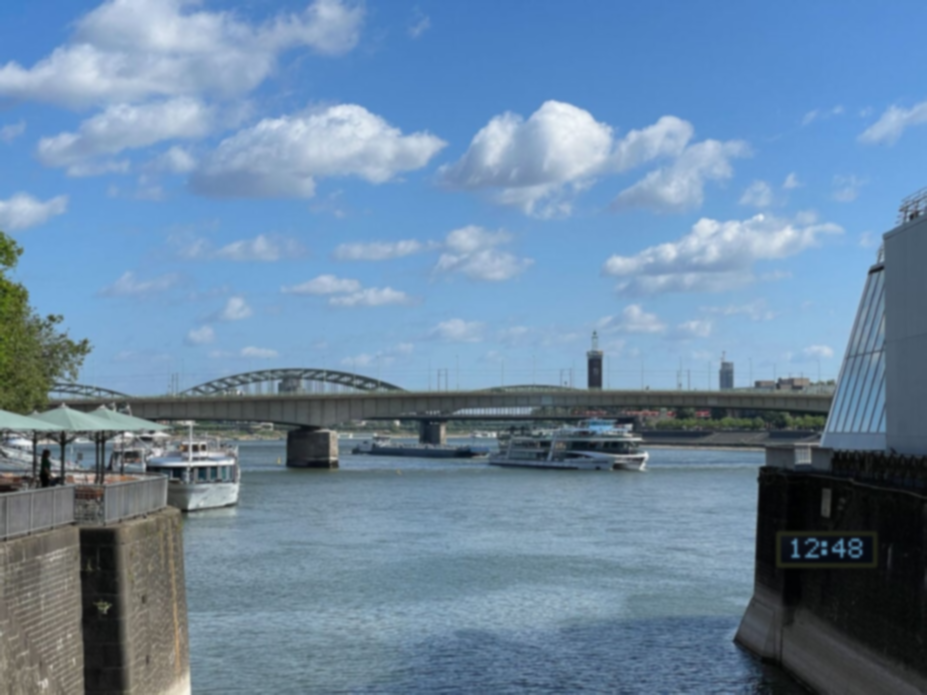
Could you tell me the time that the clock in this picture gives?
12:48
